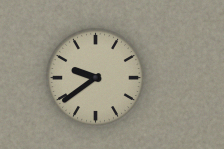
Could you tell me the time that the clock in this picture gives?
9:39
